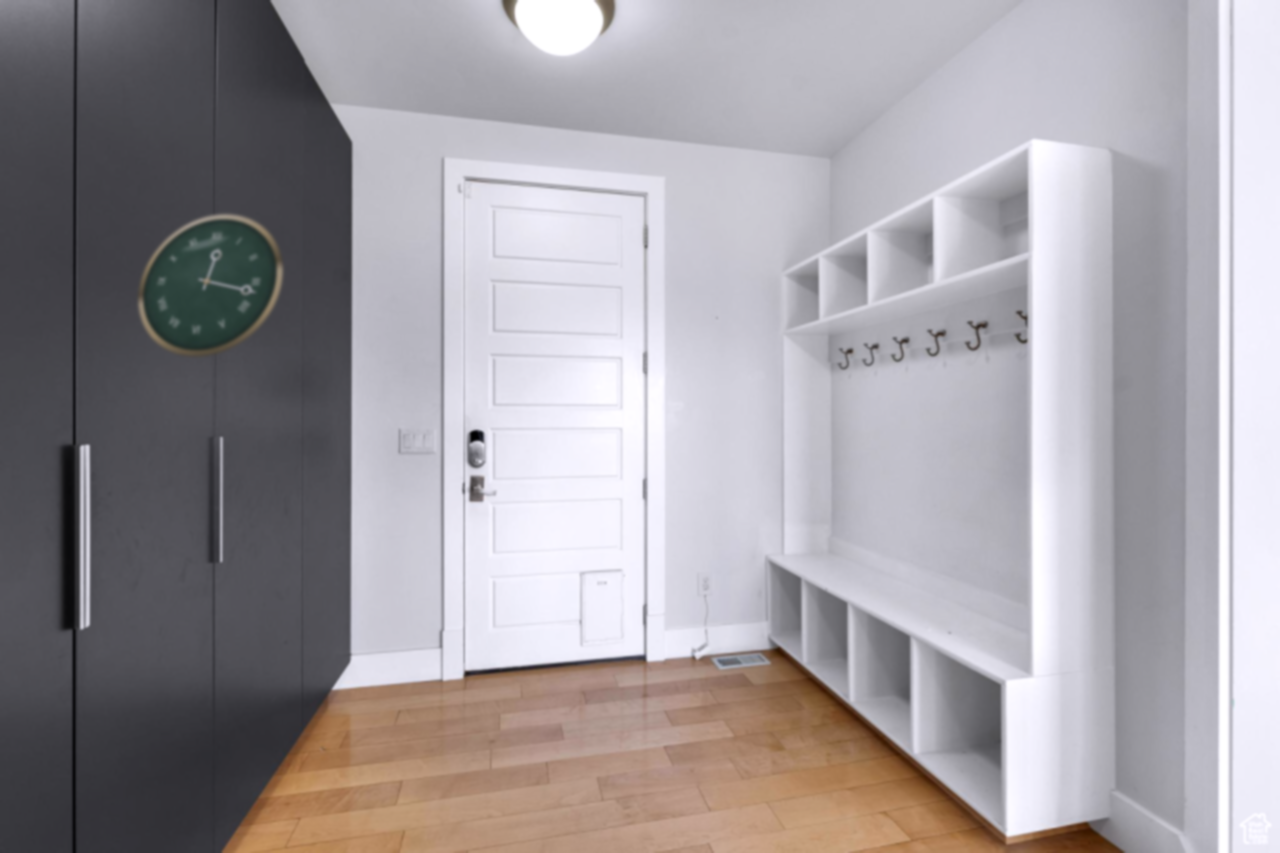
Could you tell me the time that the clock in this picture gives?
12:17
